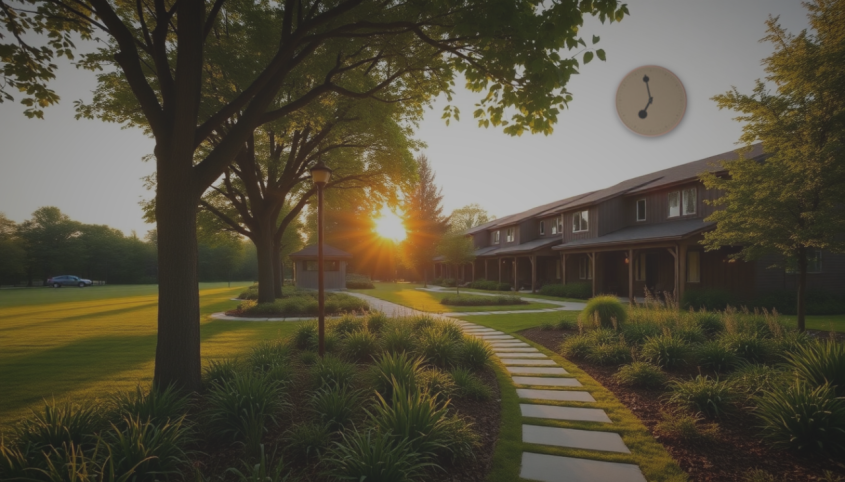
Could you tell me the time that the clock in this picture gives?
6:58
